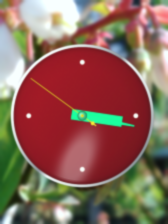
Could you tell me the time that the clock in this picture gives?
3:16:51
